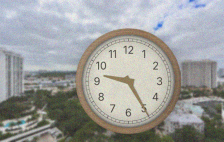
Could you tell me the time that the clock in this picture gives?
9:25
